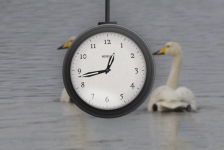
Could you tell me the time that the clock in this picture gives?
12:43
